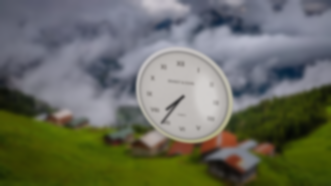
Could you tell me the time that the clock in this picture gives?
7:36
